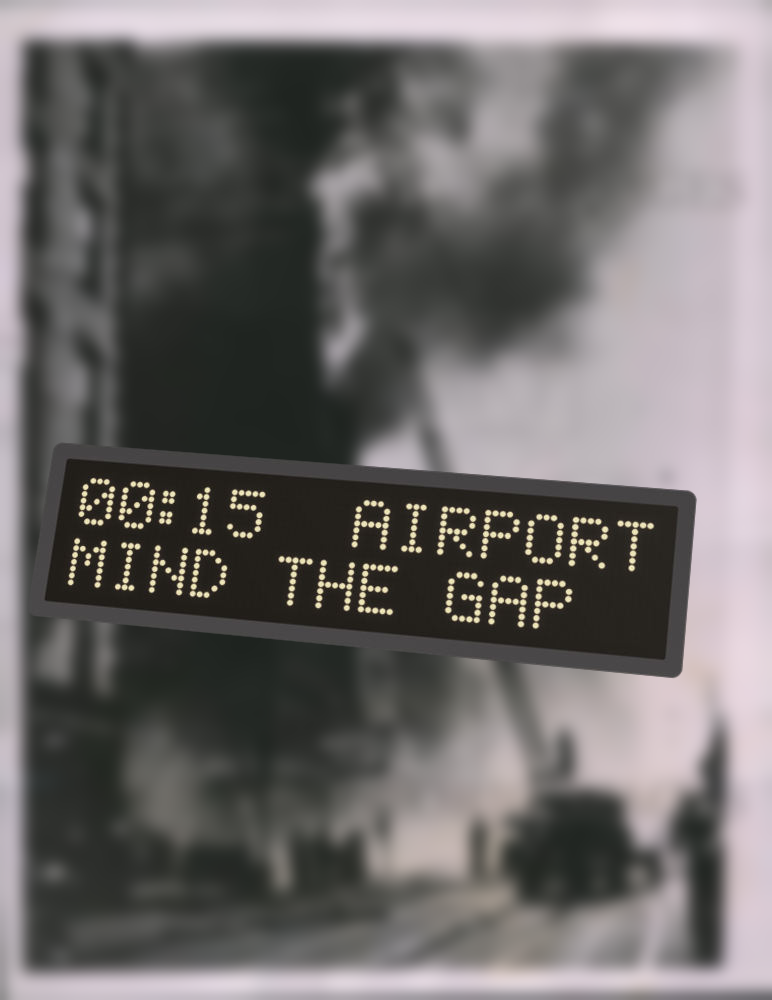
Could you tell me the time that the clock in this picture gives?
0:15
